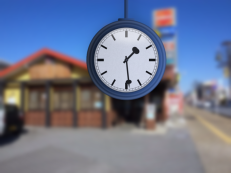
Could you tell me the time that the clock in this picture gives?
1:29
